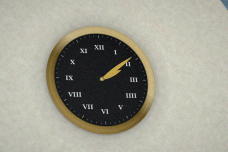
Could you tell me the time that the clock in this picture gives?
2:09
